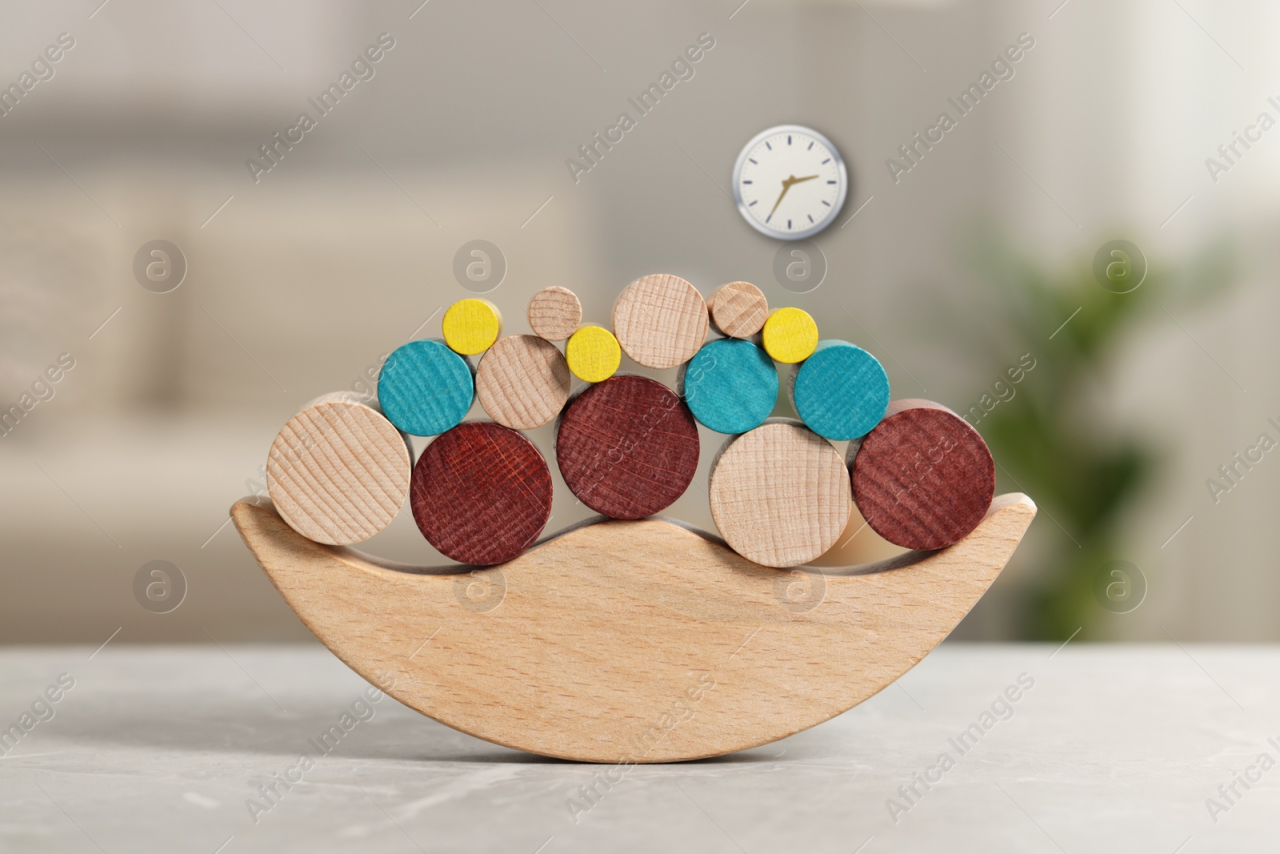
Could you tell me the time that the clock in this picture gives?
2:35
